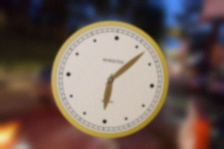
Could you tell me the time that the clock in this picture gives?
6:07
